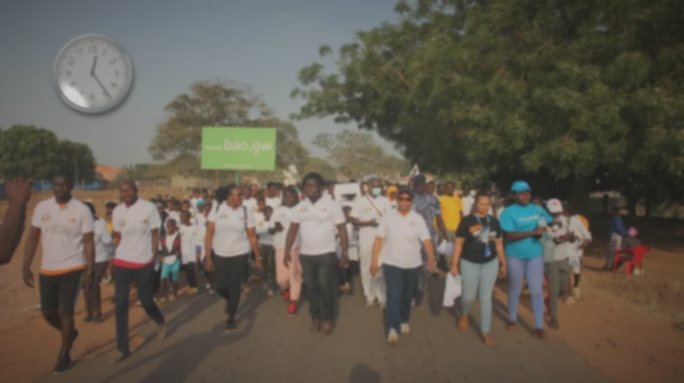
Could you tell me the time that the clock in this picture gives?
12:24
